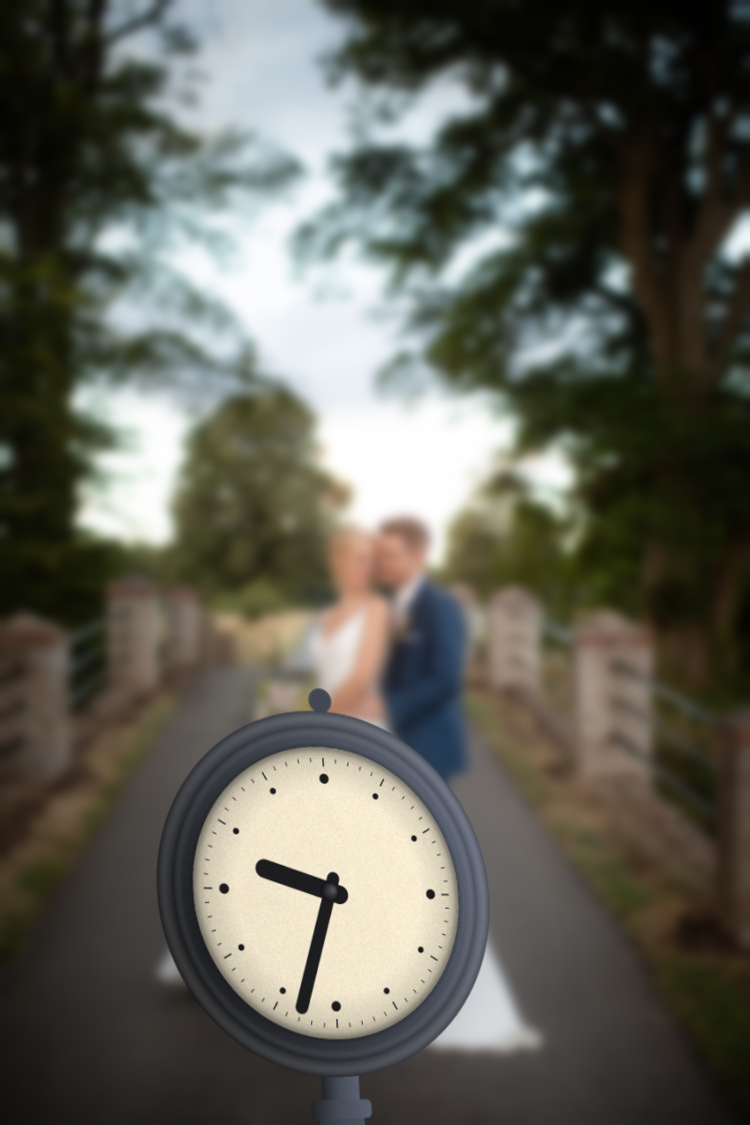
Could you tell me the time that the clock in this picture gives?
9:33
